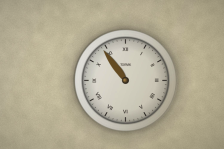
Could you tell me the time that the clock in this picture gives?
10:54
